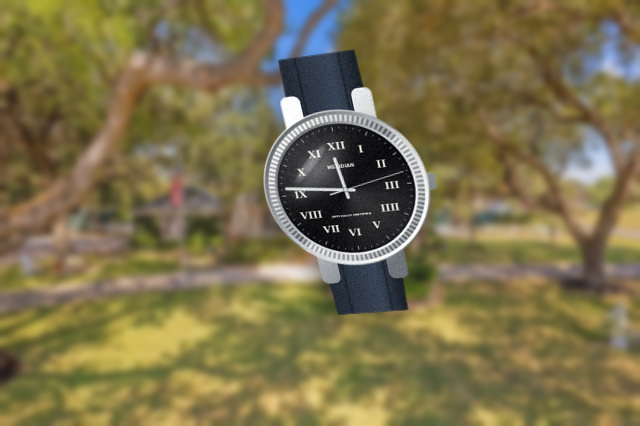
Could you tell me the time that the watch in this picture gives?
11:46:13
